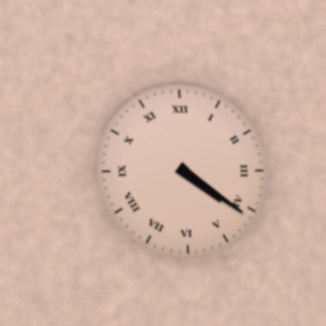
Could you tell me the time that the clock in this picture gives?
4:21
